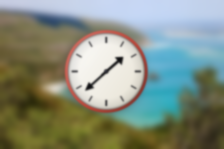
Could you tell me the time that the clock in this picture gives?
1:38
